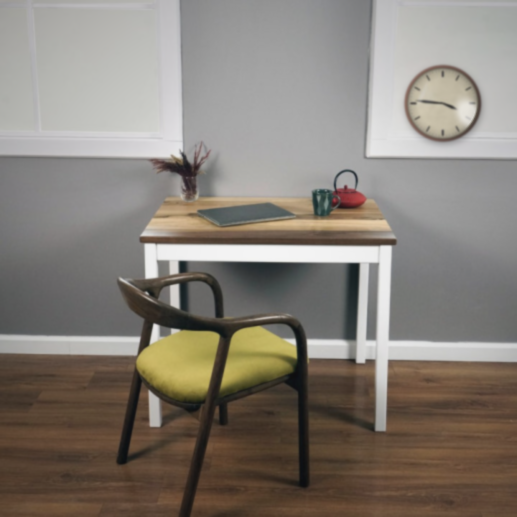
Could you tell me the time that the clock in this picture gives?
3:46
